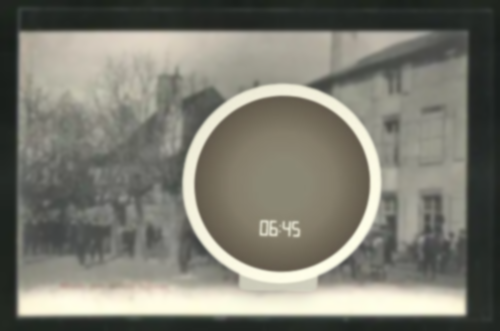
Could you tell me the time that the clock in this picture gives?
6:45
